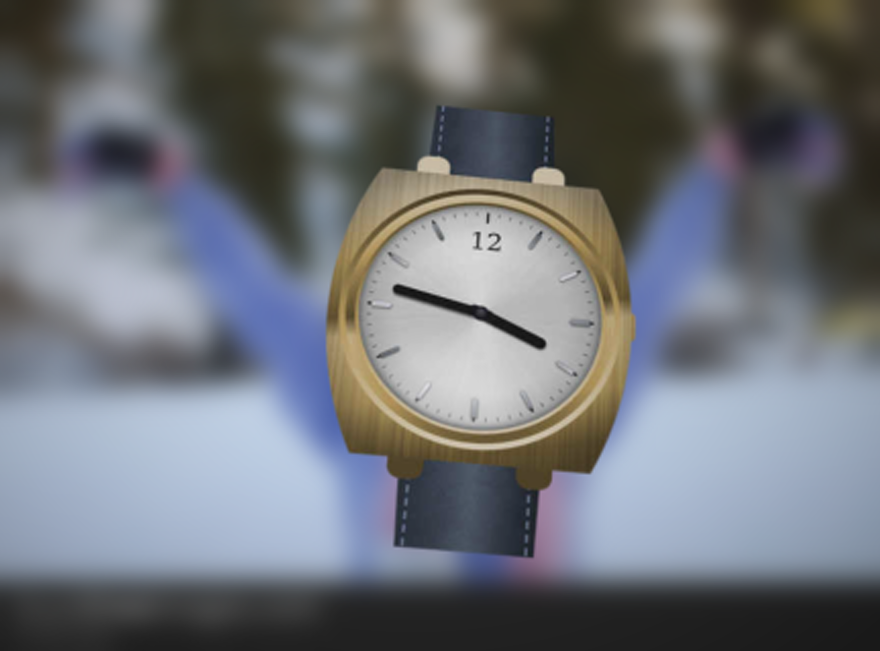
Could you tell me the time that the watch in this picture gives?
3:47
